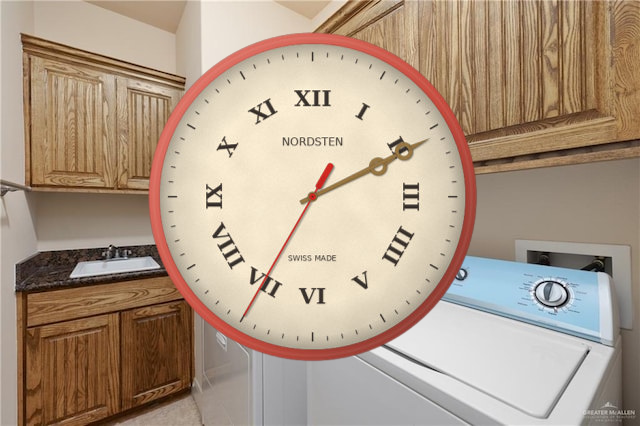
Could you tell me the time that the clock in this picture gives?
2:10:35
